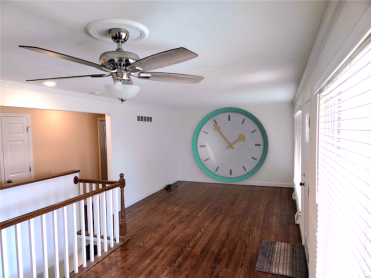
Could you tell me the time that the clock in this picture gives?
1:54
